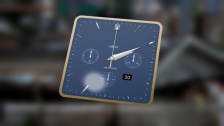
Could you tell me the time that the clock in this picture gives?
2:10
